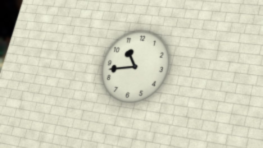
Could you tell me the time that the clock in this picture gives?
10:43
